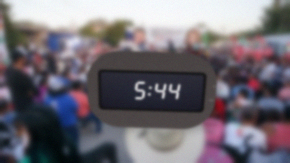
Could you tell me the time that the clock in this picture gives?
5:44
